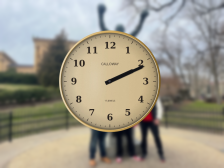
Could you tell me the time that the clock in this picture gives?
2:11
